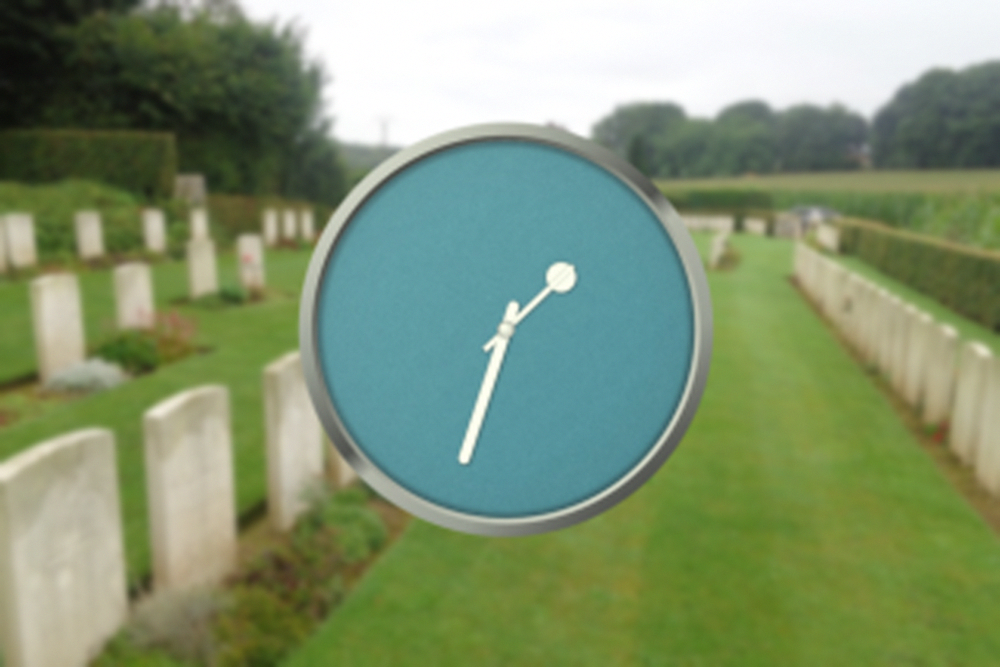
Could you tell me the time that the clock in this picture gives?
1:33
